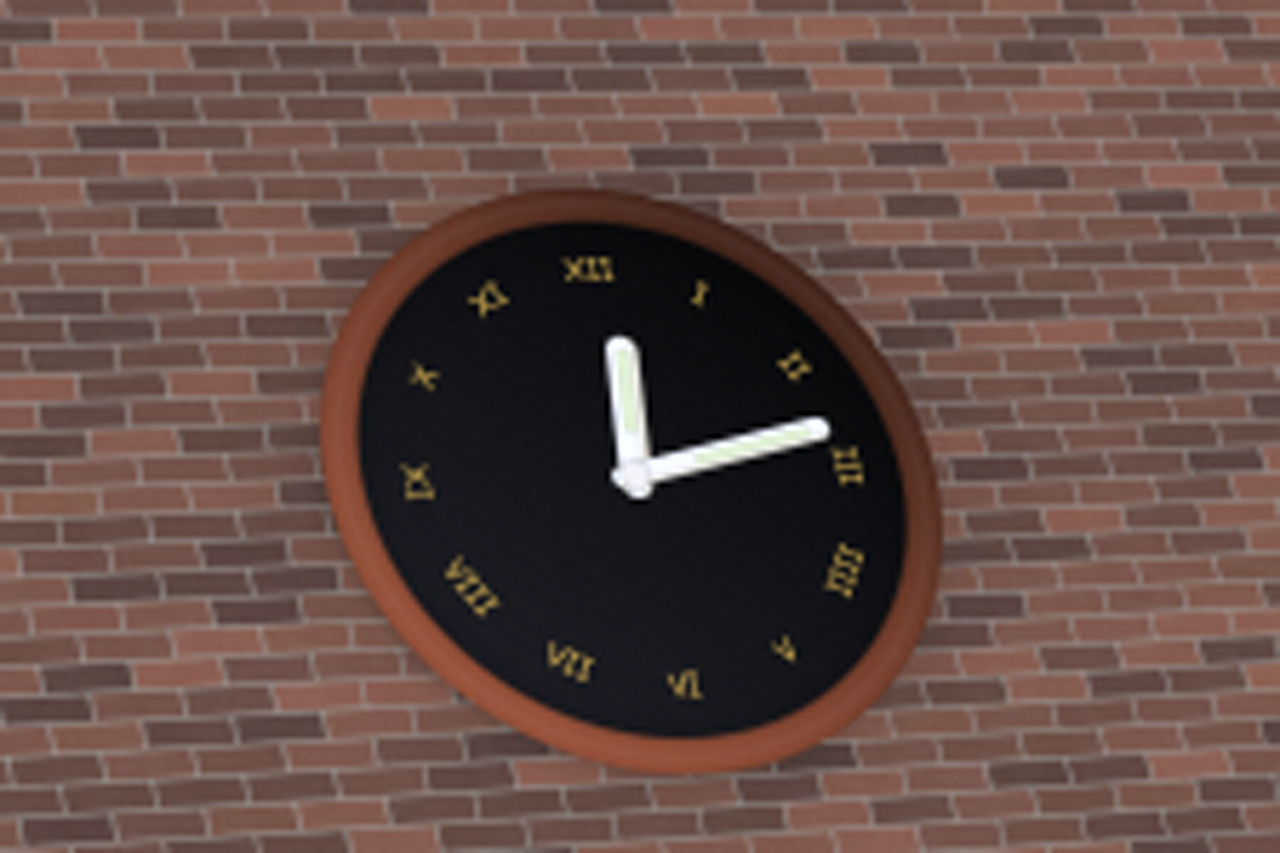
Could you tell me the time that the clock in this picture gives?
12:13
